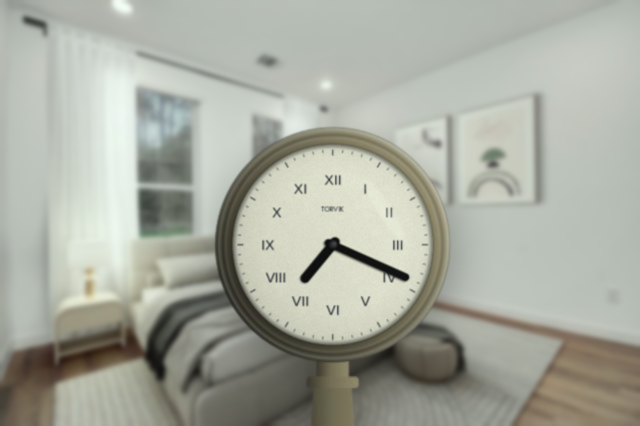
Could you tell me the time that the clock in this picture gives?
7:19
